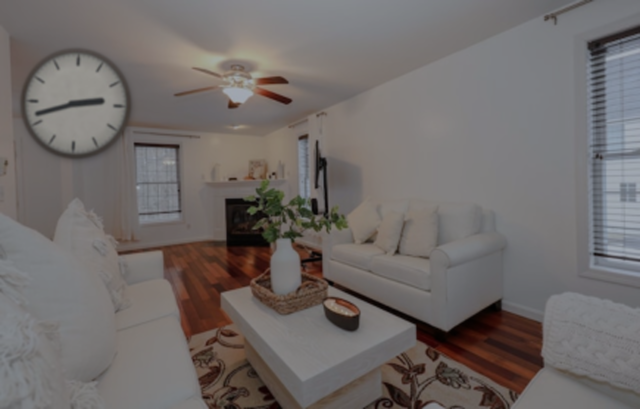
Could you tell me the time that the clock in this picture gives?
2:42
